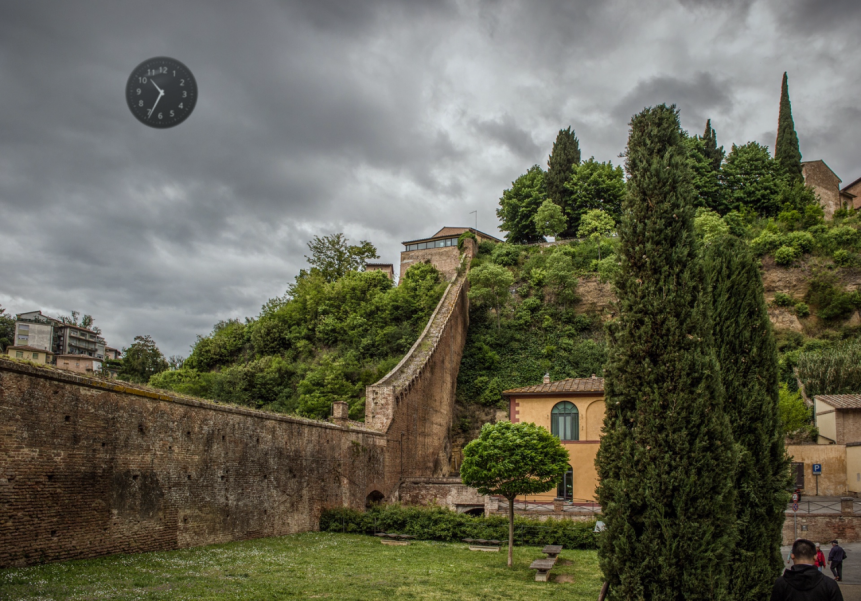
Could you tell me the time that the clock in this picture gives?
10:34
